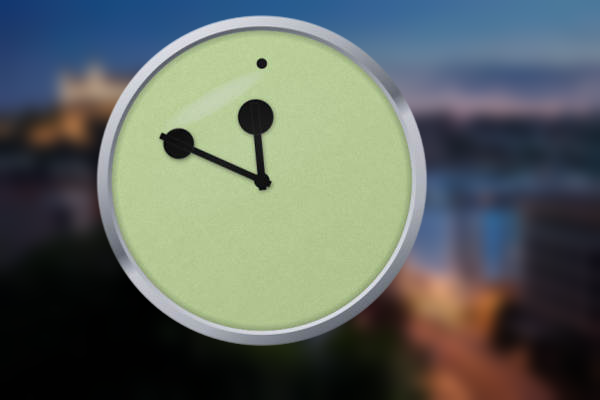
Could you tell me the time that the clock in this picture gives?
11:49
